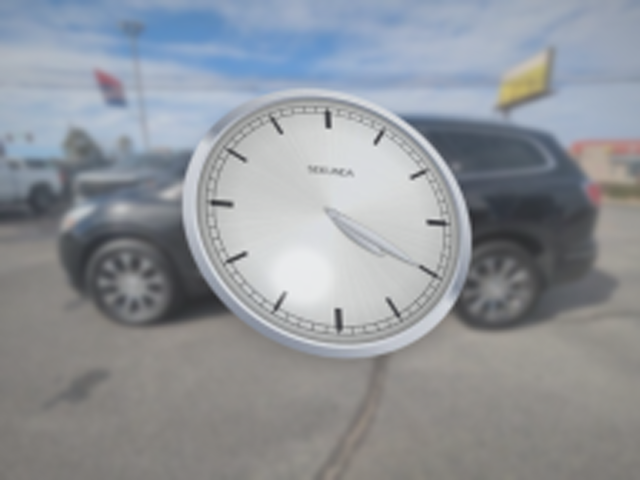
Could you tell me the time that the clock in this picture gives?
4:20
